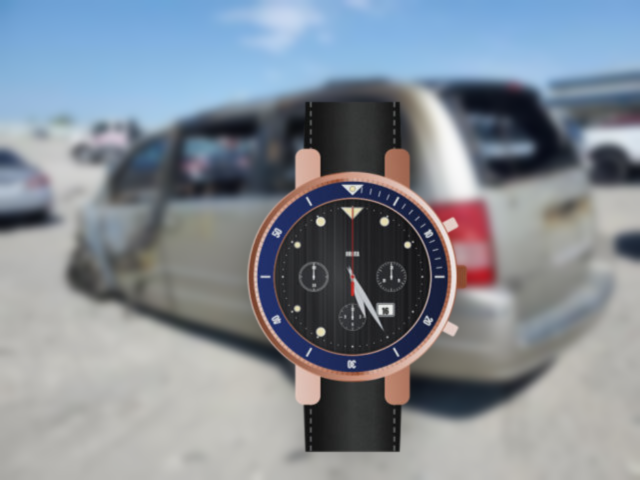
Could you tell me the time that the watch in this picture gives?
5:25
